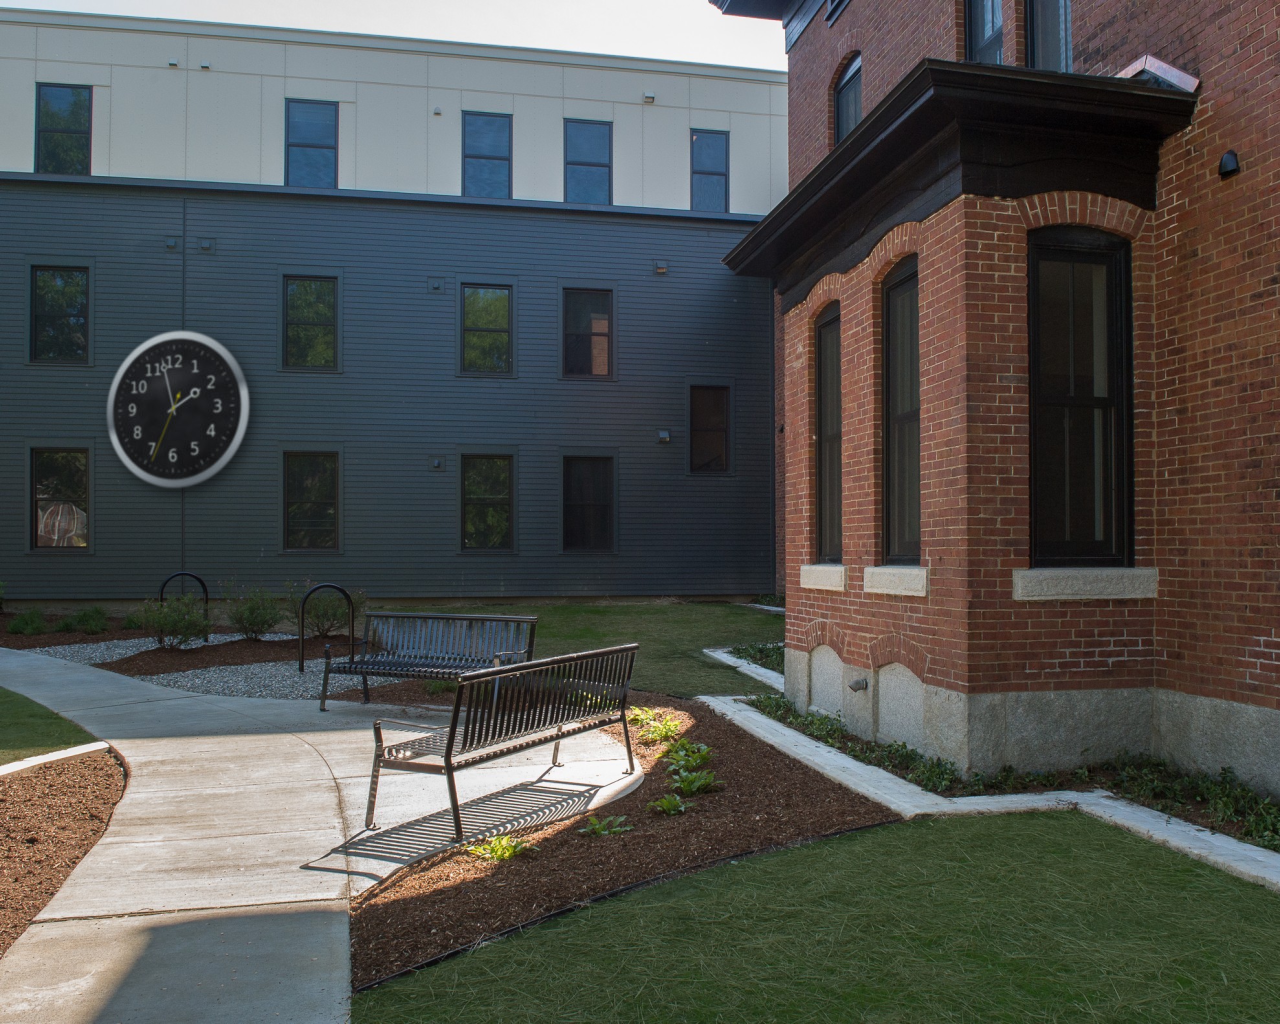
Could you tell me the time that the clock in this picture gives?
1:57:34
